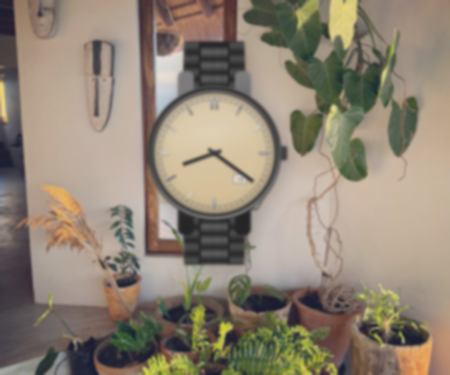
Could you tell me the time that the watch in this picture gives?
8:21
